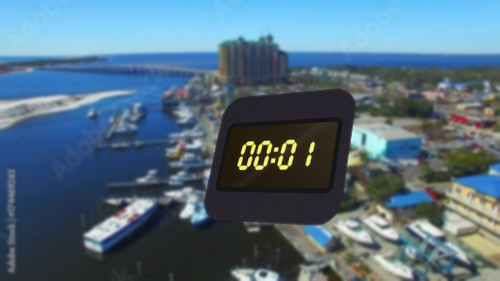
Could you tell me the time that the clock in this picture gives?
0:01
